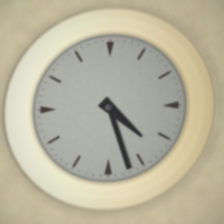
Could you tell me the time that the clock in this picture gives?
4:27
